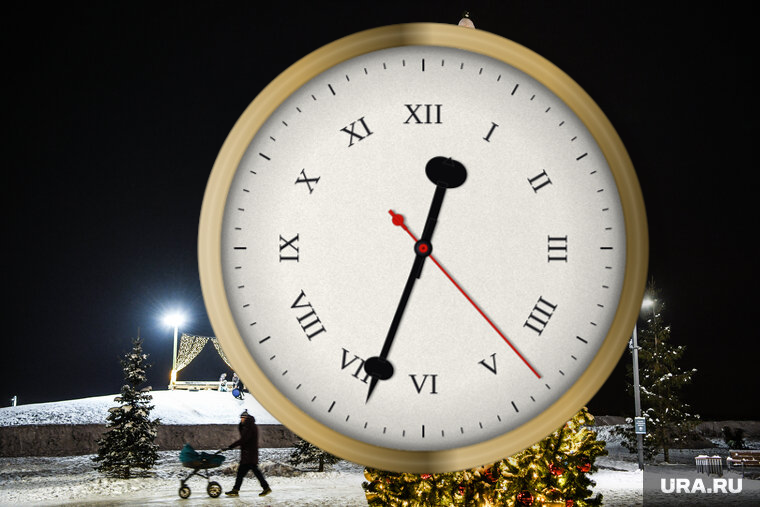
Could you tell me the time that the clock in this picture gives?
12:33:23
